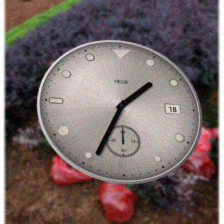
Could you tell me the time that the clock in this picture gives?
1:34
